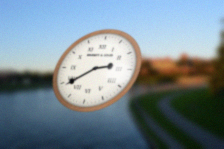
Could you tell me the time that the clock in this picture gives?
2:39
